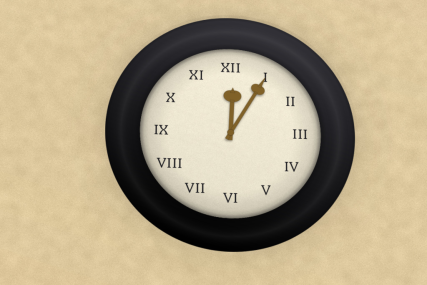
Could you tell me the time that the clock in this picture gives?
12:05
